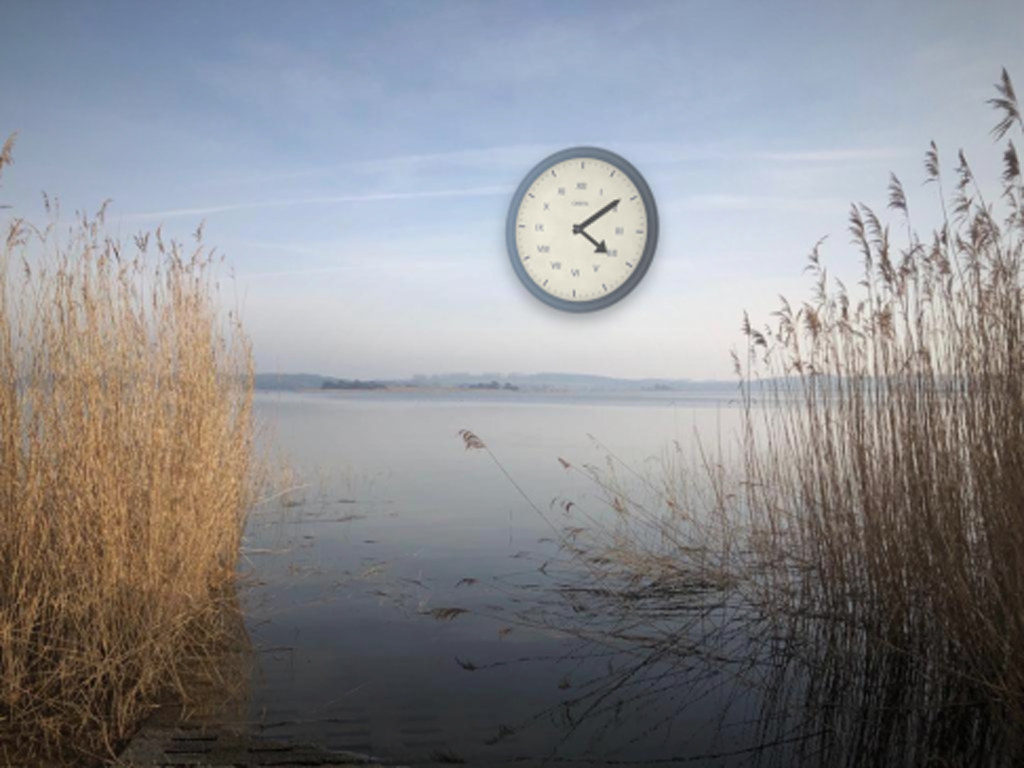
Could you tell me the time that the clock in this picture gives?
4:09
